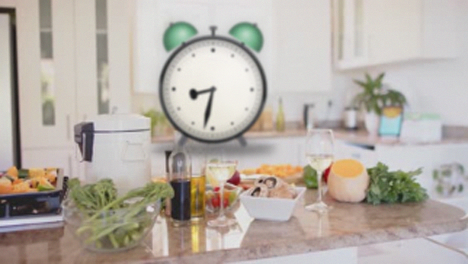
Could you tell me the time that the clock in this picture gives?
8:32
